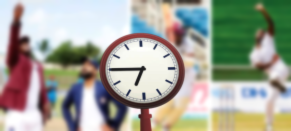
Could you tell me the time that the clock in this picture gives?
6:45
